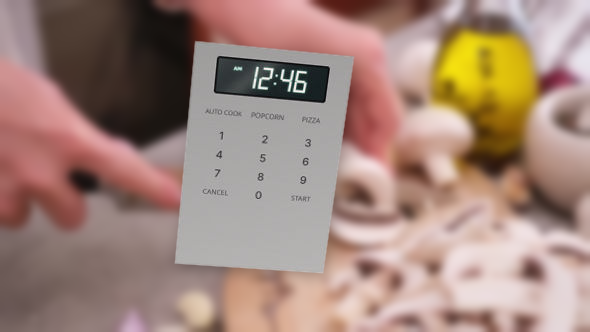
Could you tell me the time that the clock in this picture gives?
12:46
